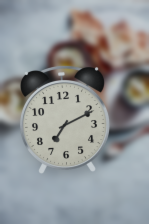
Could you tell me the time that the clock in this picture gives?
7:11
